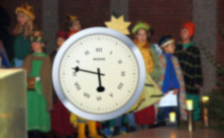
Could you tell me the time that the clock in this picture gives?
5:47
